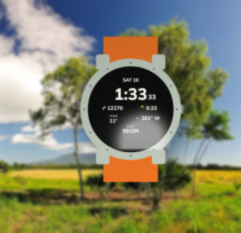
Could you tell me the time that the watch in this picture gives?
1:33
